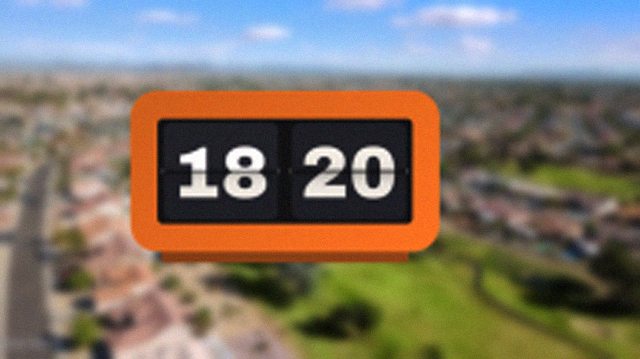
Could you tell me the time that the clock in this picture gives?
18:20
